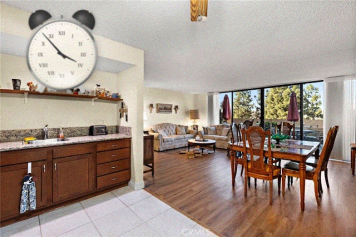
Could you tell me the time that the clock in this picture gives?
3:53
